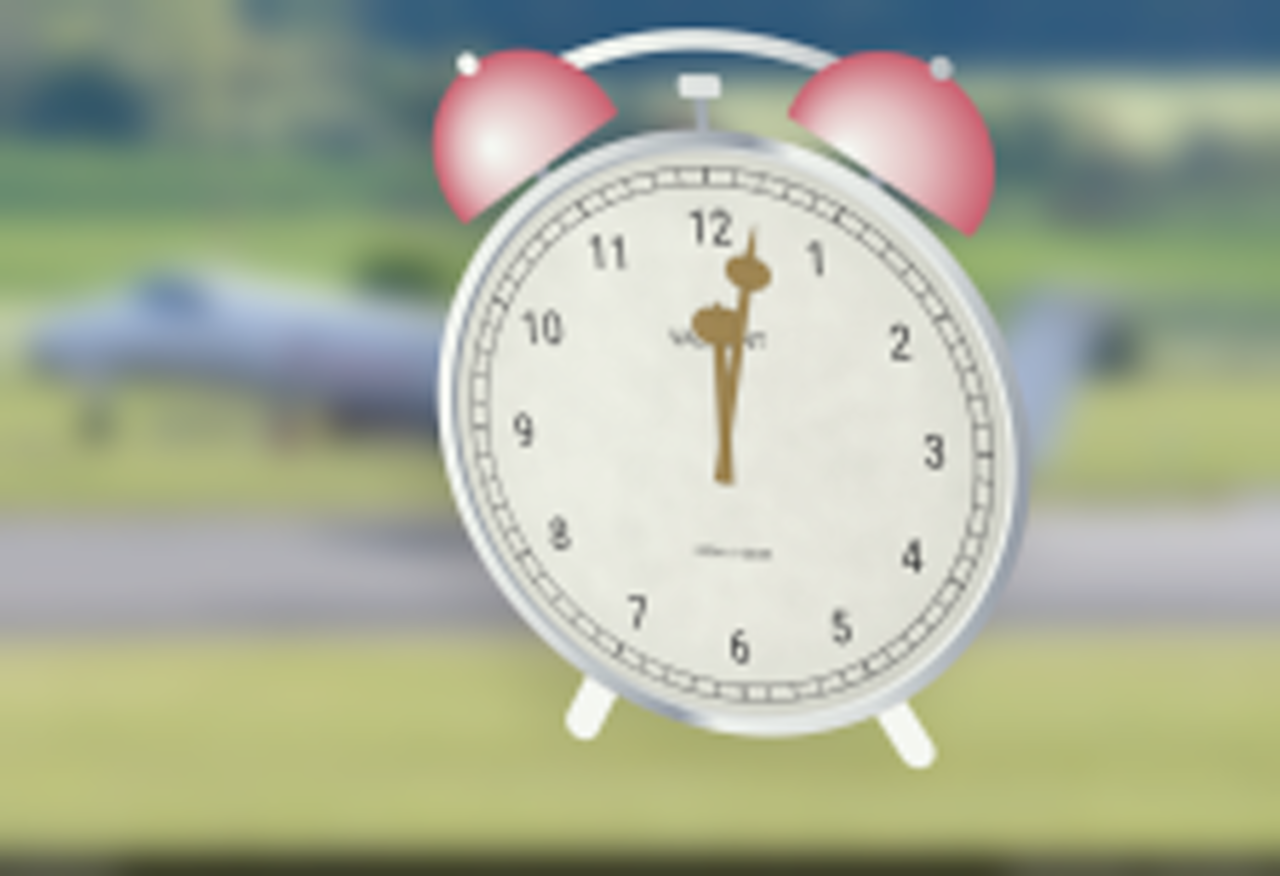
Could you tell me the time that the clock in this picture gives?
12:02
